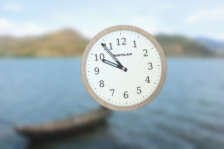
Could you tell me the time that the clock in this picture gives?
9:54
